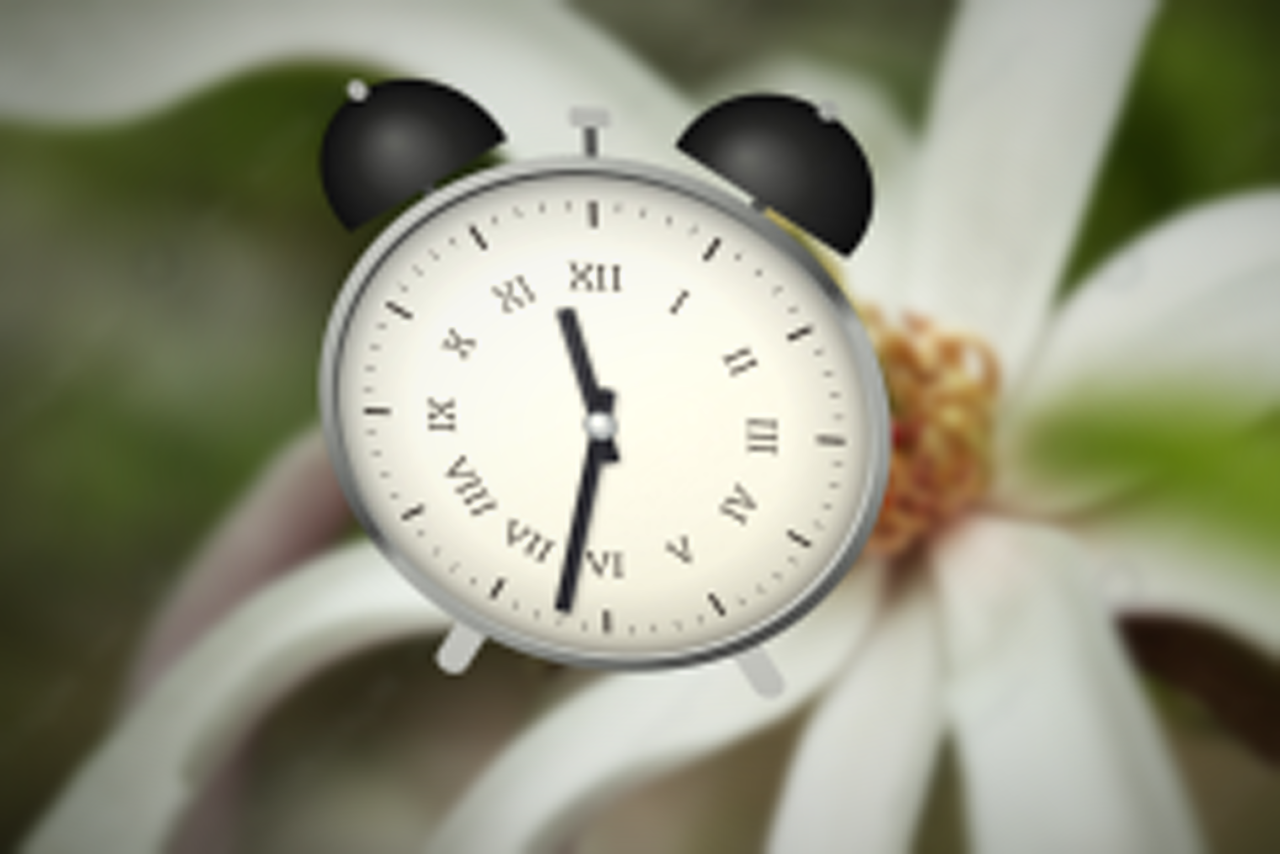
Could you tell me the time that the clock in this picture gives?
11:32
